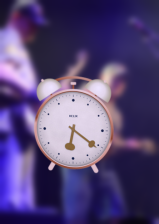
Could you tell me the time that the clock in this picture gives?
6:21
